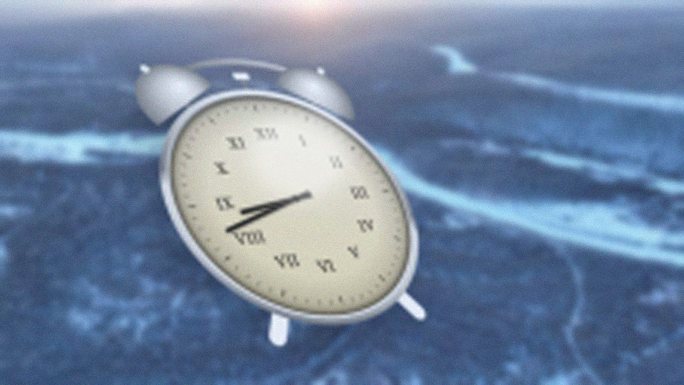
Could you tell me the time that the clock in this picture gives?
8:42
